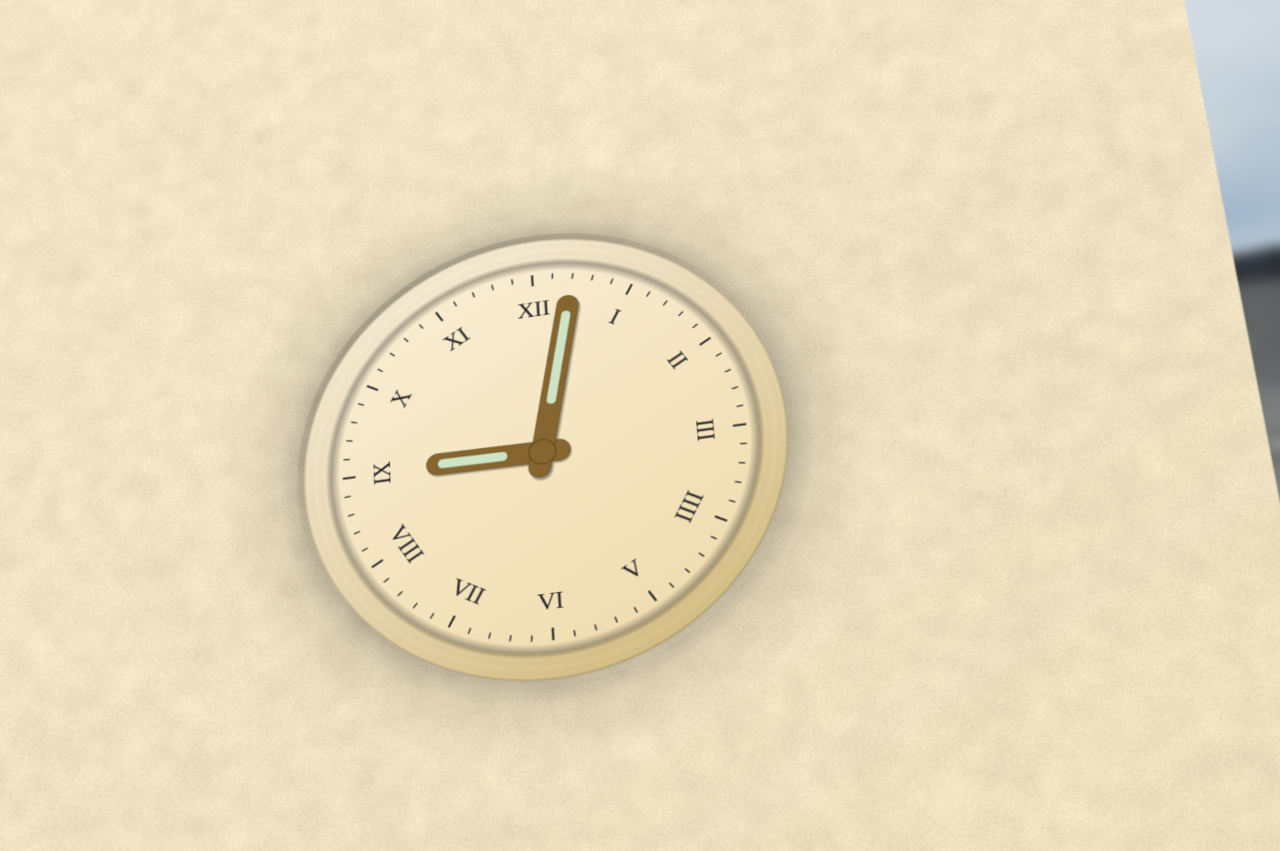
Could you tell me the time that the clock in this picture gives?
9:02
